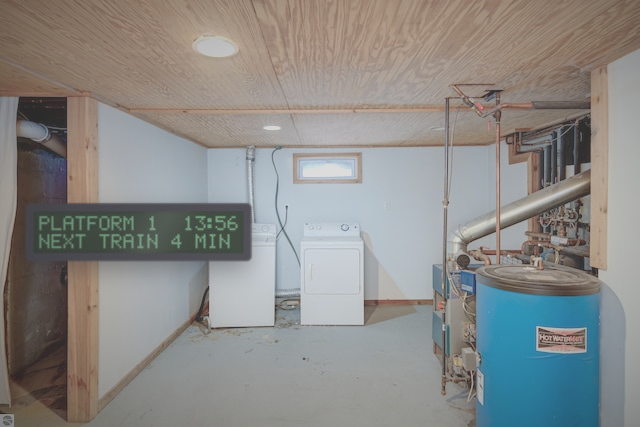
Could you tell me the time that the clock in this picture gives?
13:56
